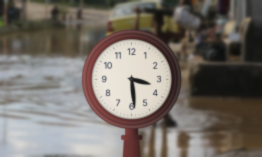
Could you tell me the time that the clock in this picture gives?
3:29
